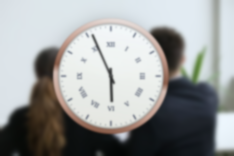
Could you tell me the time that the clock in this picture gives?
5:56
